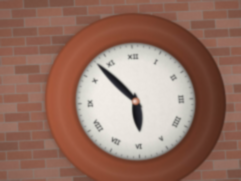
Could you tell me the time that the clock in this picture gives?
5:53
